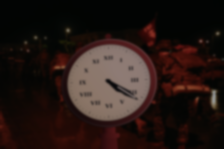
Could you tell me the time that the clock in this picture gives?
4:21
